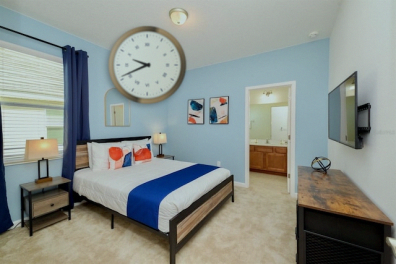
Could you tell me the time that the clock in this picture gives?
9:41
